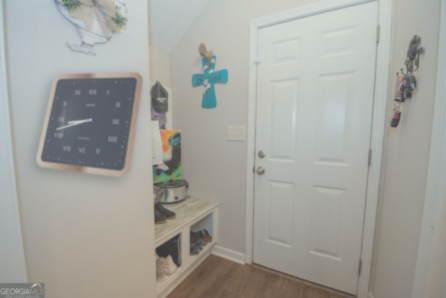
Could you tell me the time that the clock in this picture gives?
8:42
